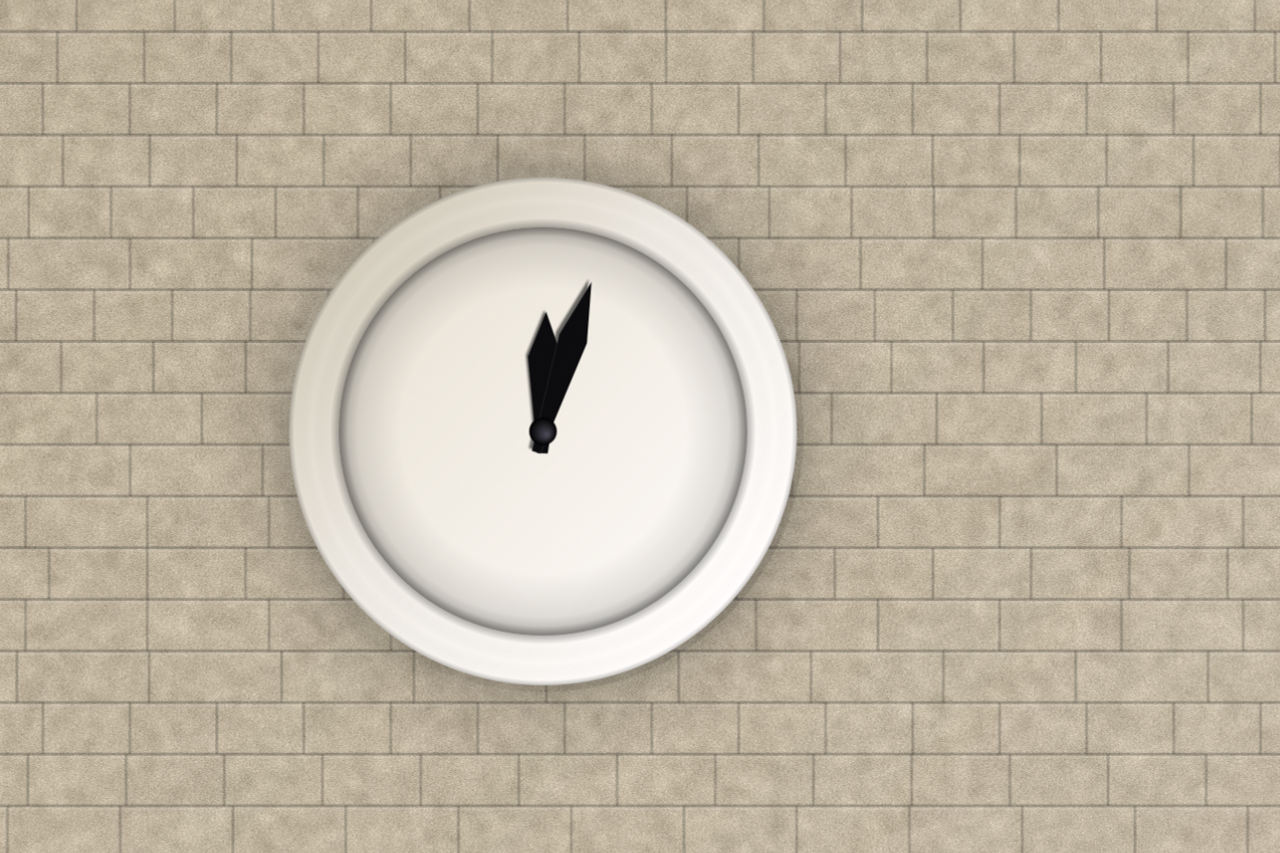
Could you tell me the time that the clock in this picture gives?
12:03
